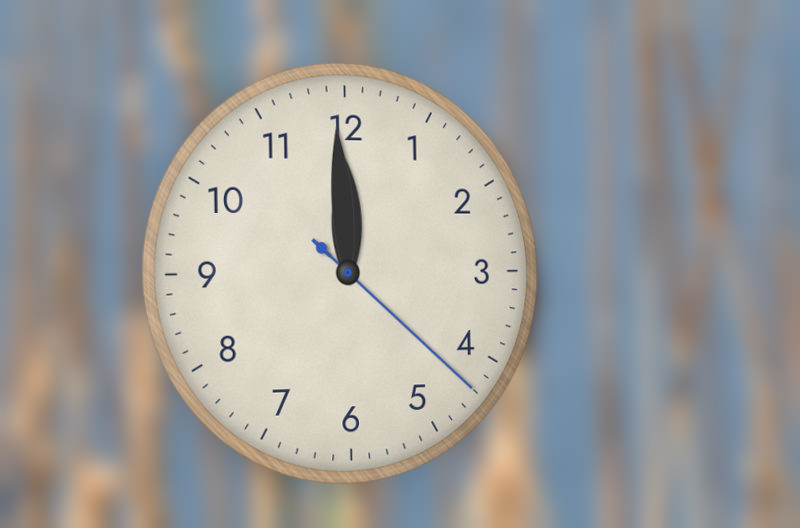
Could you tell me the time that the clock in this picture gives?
11:59:22
